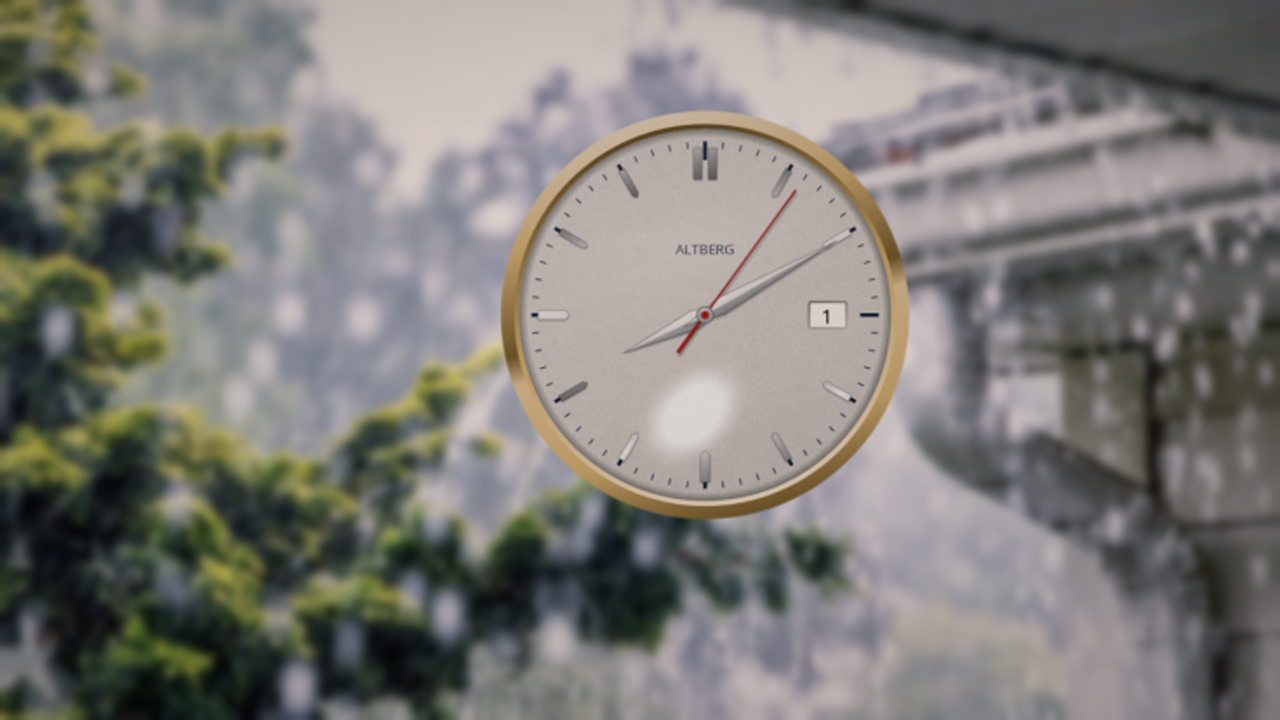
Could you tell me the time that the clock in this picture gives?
8:10:06
